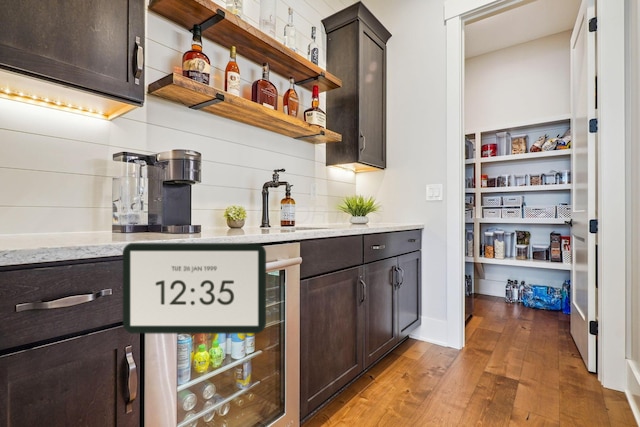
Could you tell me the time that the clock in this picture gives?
12:35
